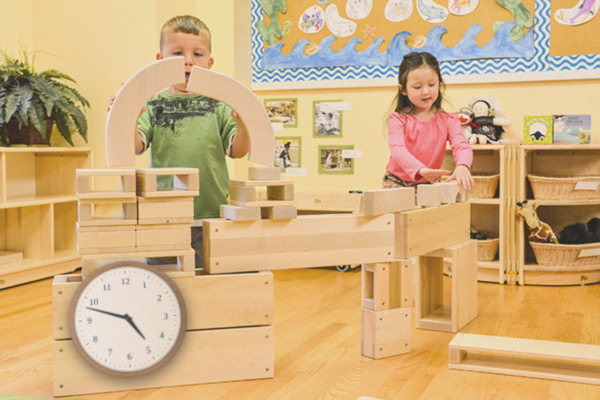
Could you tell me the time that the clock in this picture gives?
4:48
